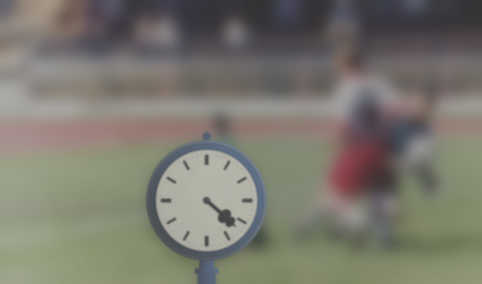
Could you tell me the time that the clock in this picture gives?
4:22
